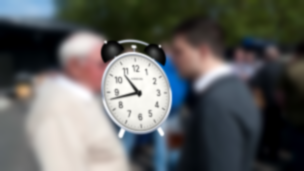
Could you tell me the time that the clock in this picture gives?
10:43
